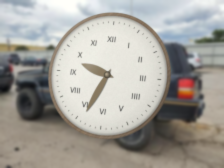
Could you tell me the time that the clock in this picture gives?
9:34
